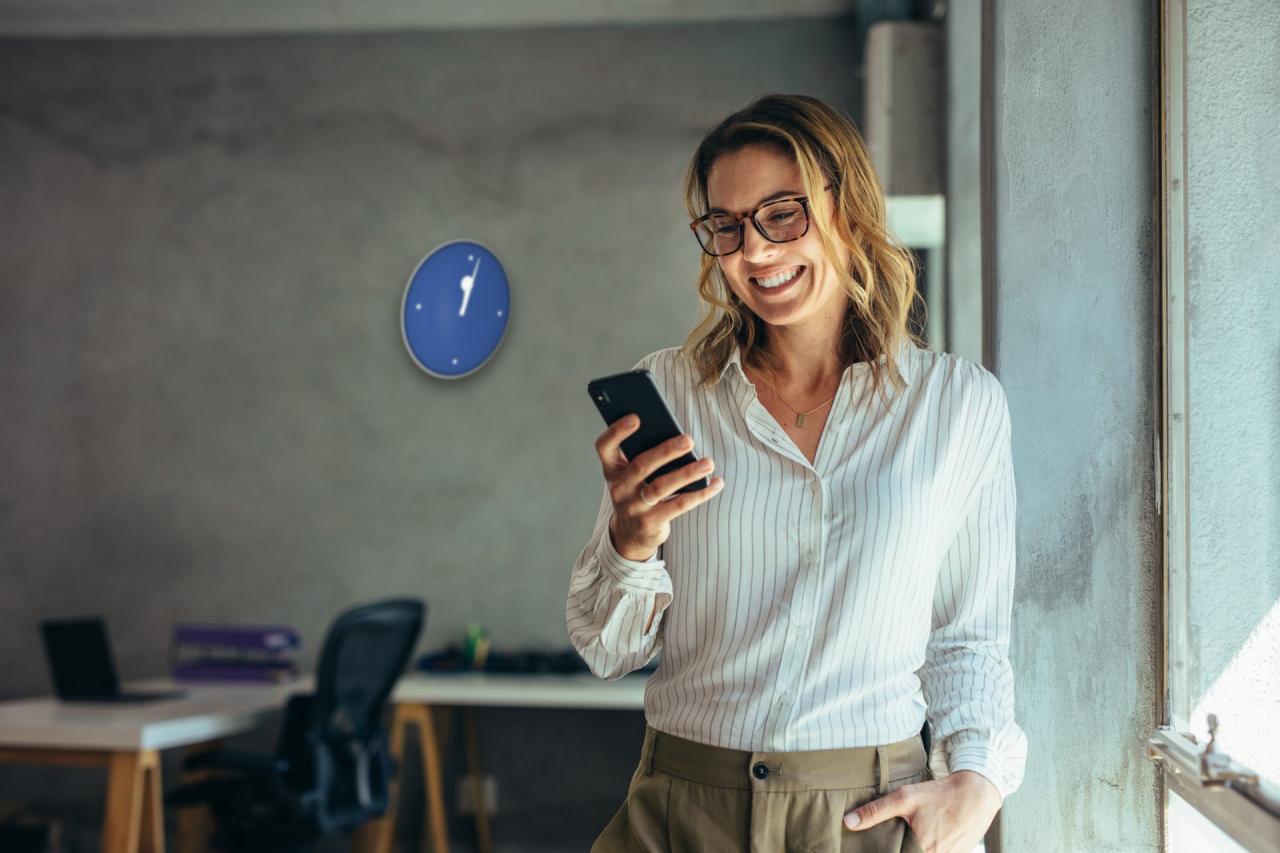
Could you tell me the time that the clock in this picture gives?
12:02
